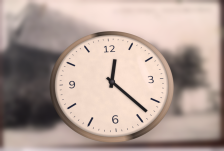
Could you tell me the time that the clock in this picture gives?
12:23
